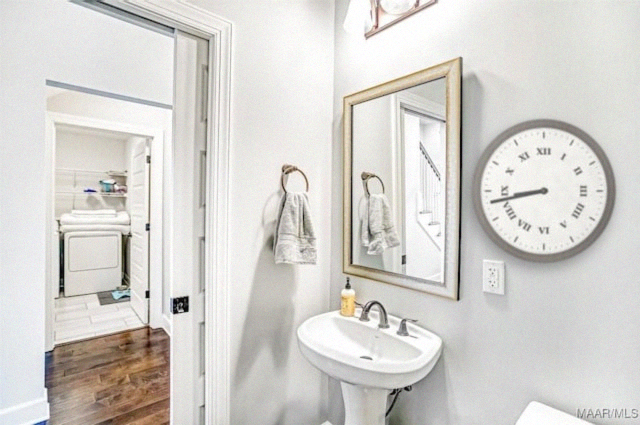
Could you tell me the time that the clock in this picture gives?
8:43
